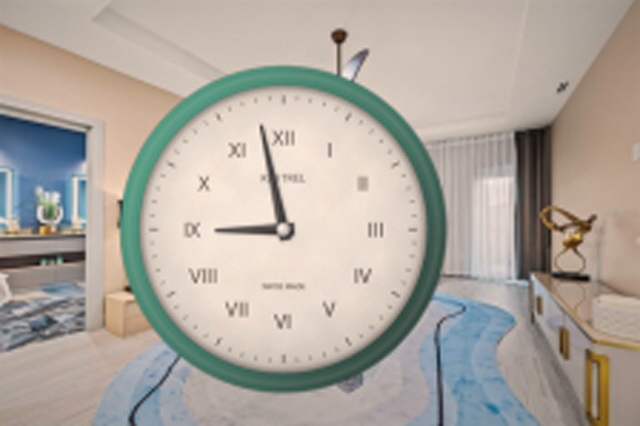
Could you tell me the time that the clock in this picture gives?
8:58
